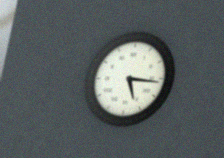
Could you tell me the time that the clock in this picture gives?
5:16
